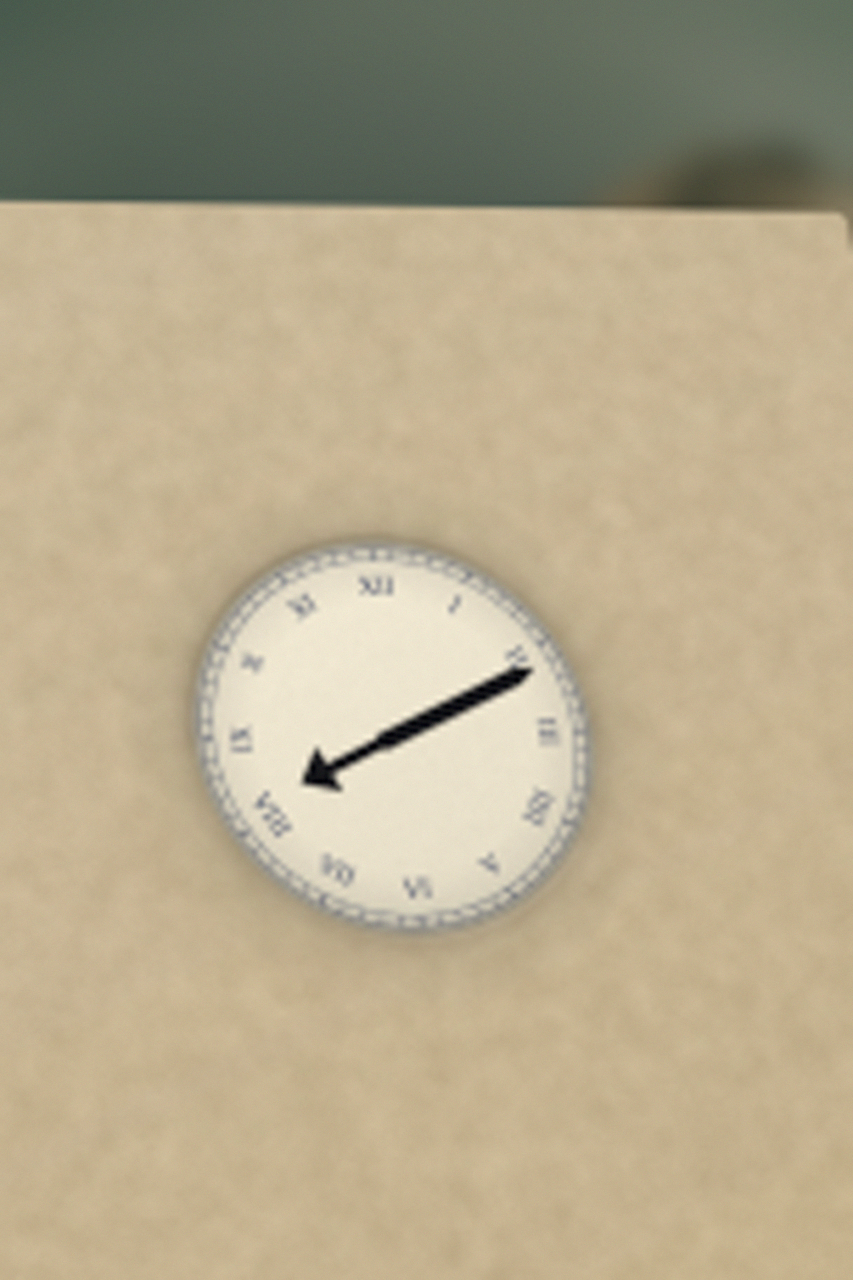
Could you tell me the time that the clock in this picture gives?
8:11
